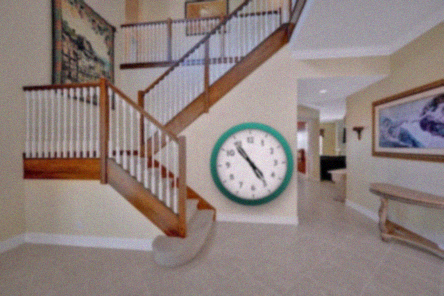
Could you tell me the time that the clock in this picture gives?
4:54
